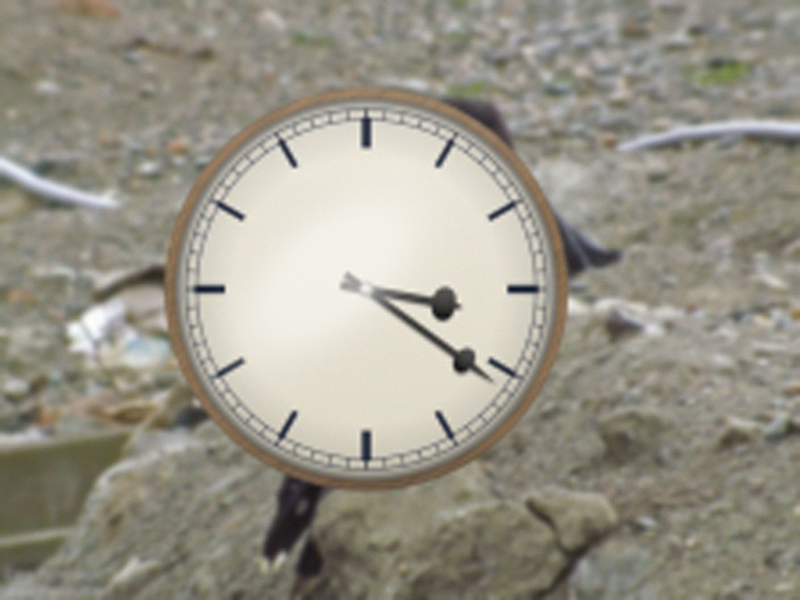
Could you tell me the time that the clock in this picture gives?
3:21
